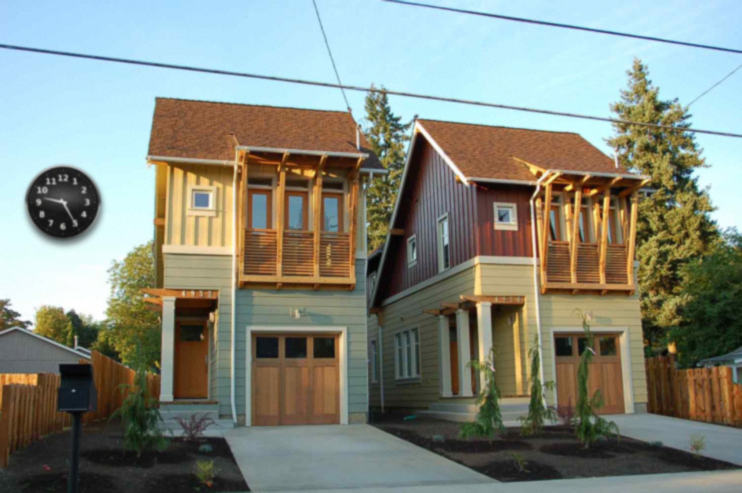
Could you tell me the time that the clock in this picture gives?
9:25
